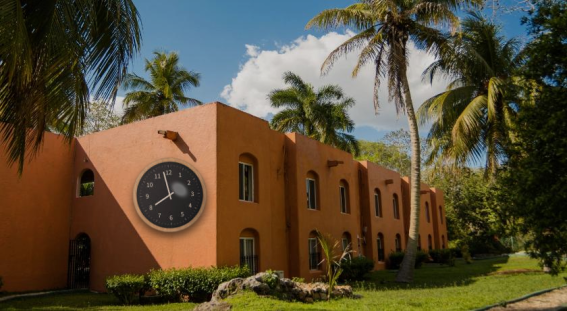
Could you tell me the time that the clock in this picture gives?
7:58
